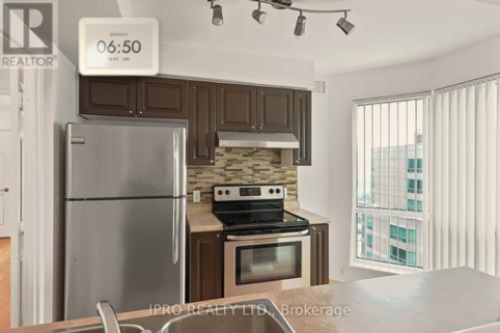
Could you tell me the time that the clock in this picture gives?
6:50
